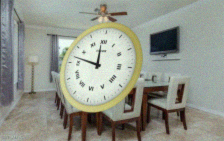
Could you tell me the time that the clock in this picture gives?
11:47
